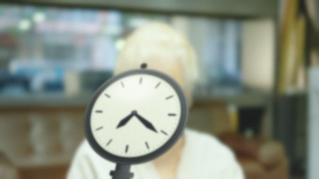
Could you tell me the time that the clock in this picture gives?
7:21
